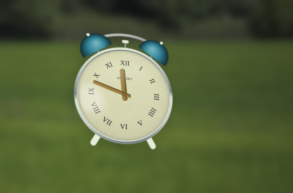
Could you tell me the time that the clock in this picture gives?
11:48
